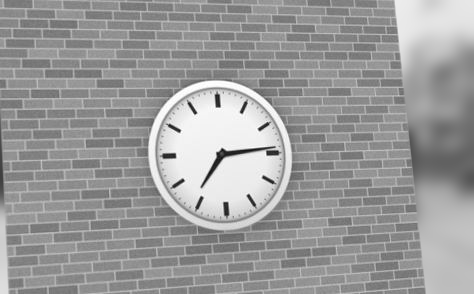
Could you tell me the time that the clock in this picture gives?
7:14
